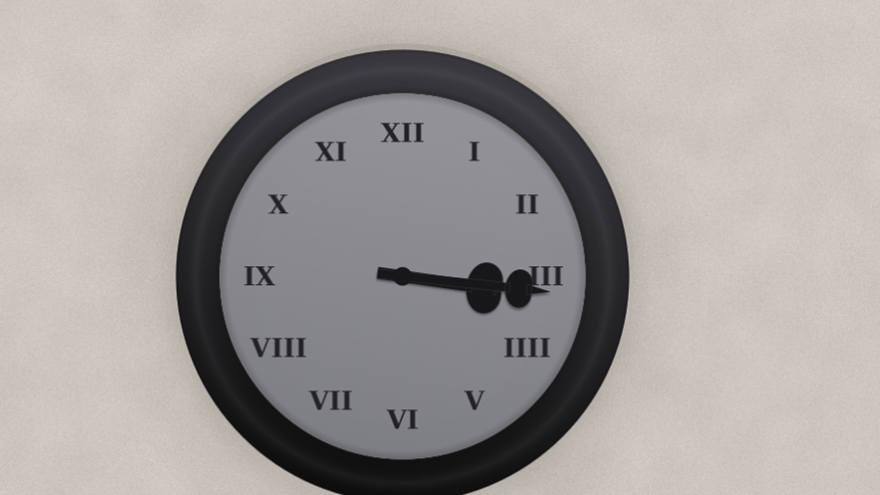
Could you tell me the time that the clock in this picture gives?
3:16
